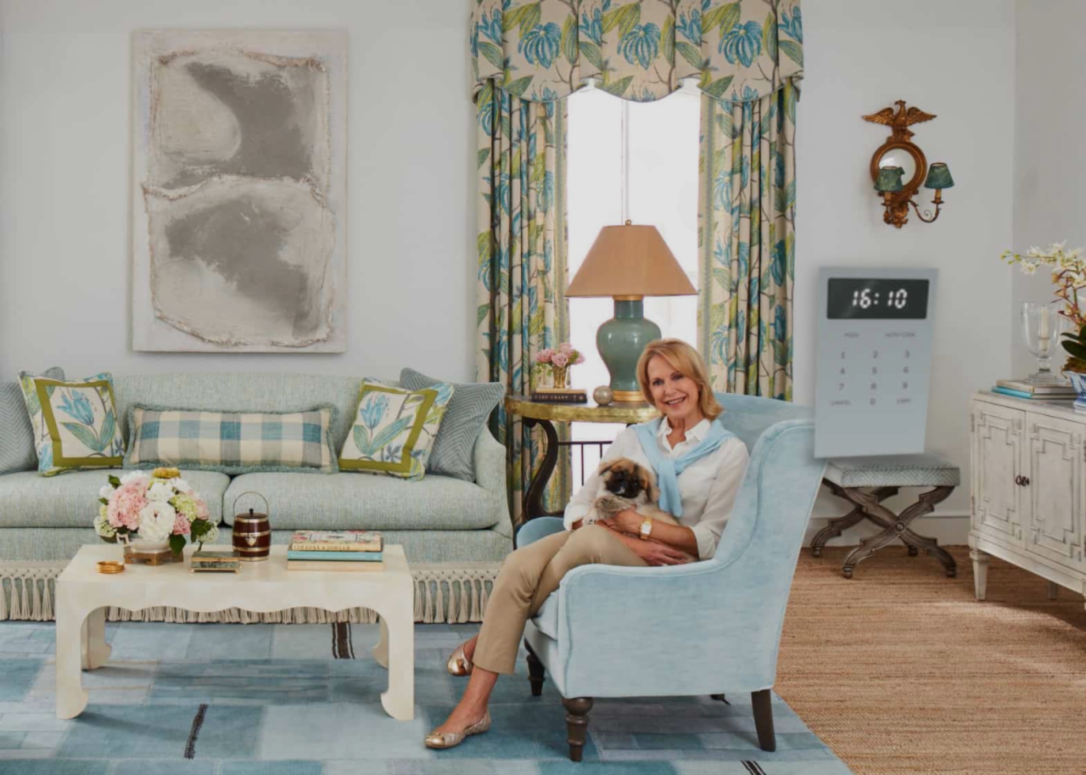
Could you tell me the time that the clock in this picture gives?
16:10
